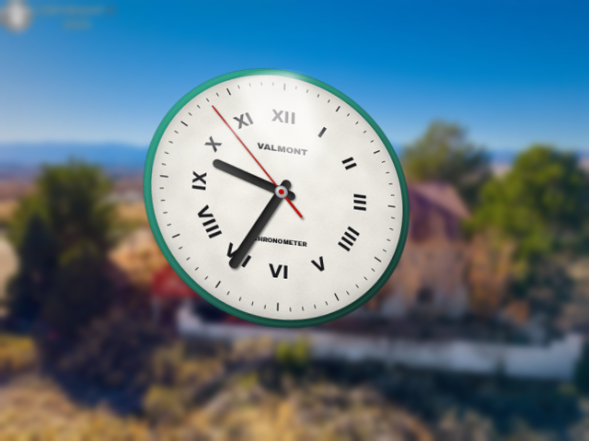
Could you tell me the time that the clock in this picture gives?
9:34:53
